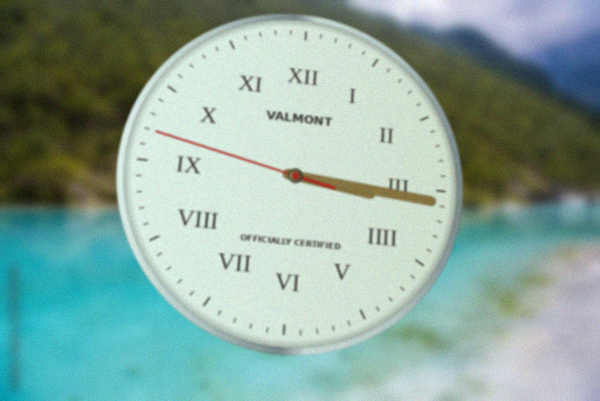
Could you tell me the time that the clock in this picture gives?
3:15:47
